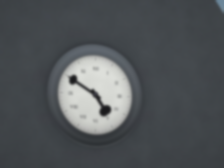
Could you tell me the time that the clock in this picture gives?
4:50
